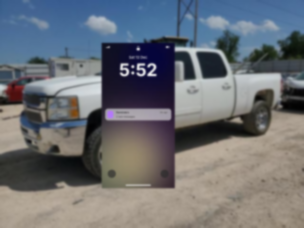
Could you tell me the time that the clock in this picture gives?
5:52
